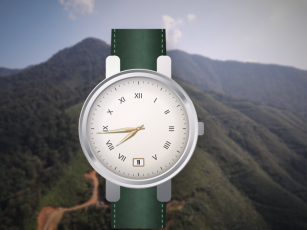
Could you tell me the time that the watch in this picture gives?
7:44
